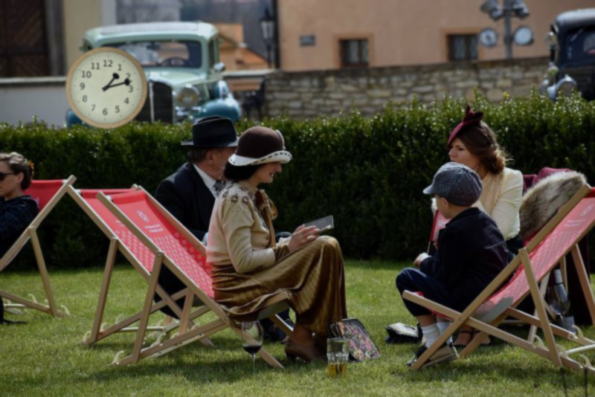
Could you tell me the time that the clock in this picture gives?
1:12
